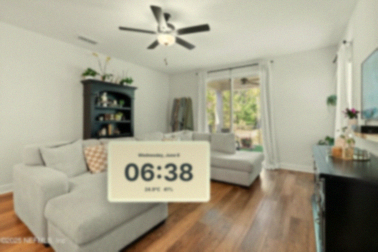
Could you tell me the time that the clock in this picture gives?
6:38
